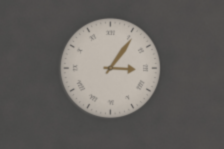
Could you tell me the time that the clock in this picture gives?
3:06
